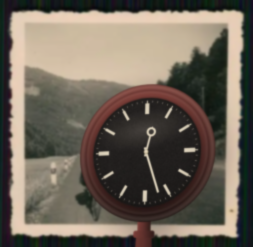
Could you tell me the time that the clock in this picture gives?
12:27
